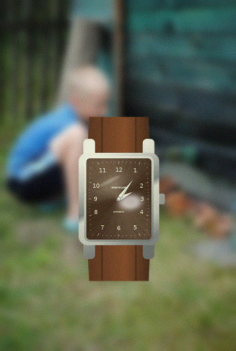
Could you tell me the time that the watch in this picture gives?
2:06
